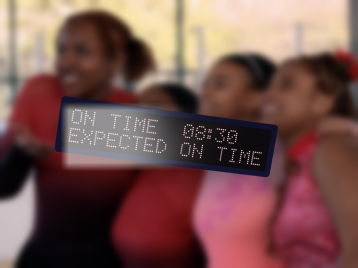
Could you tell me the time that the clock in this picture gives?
8:30
